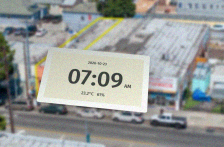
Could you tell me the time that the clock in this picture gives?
7:09
